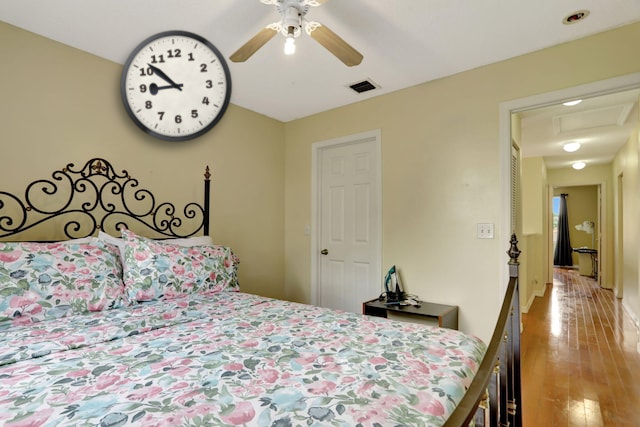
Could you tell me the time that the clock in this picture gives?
8:52
